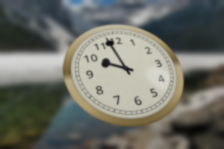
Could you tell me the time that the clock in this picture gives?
9:58
